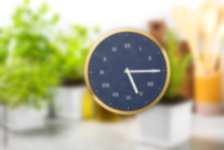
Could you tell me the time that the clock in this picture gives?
5:15
